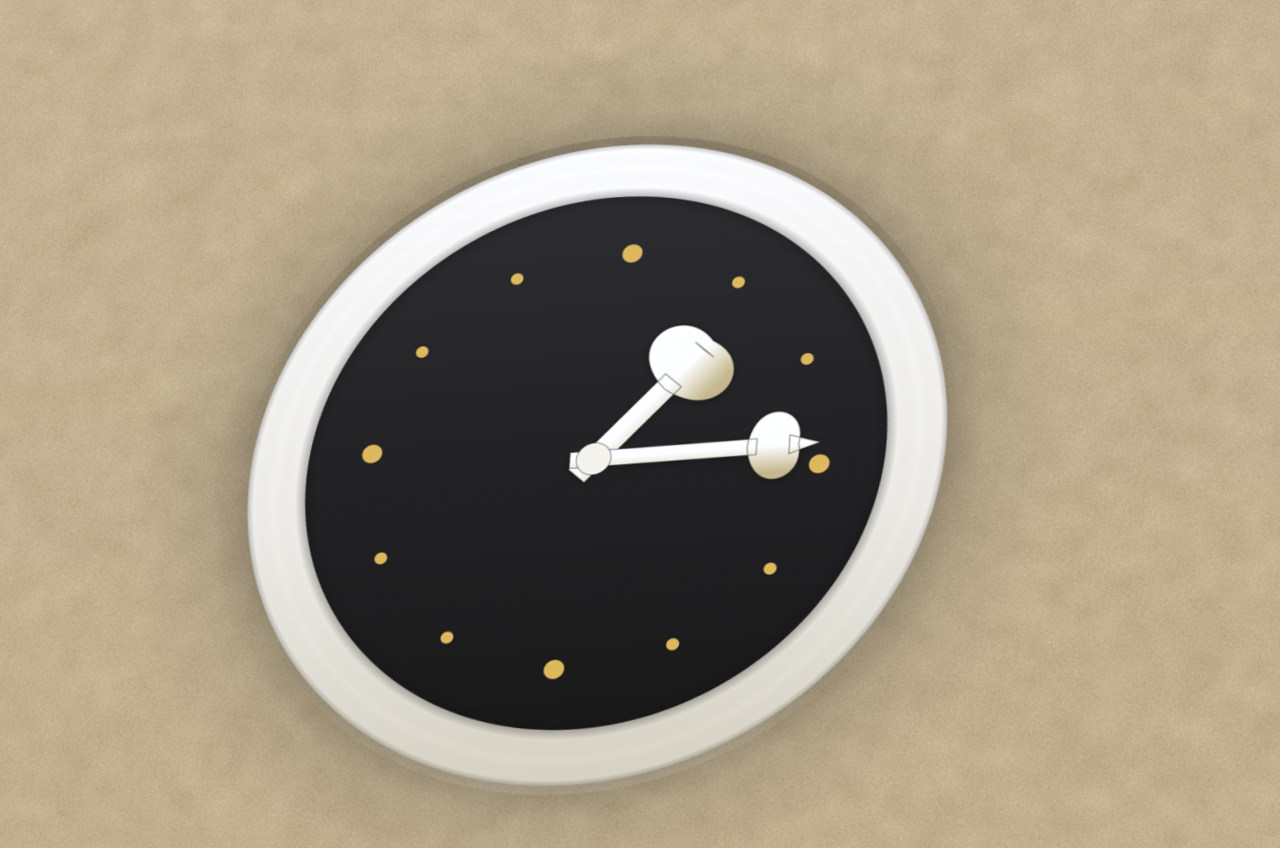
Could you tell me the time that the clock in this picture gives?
1:14
